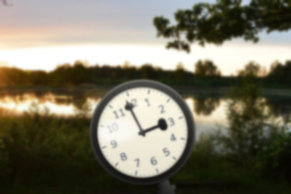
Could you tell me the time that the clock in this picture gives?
2:59
